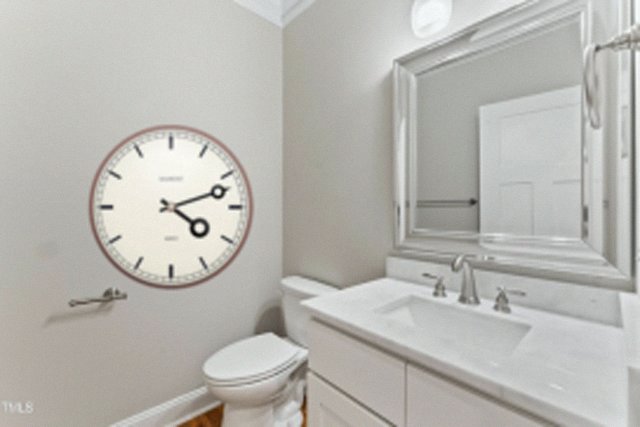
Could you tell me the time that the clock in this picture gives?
4:12
